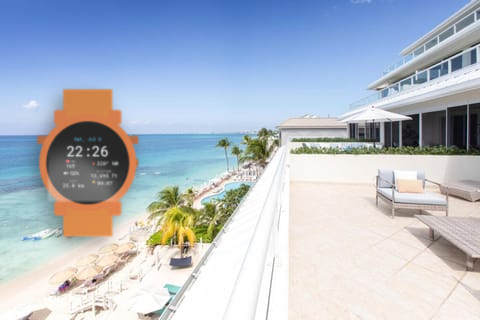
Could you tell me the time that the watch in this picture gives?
22:26
